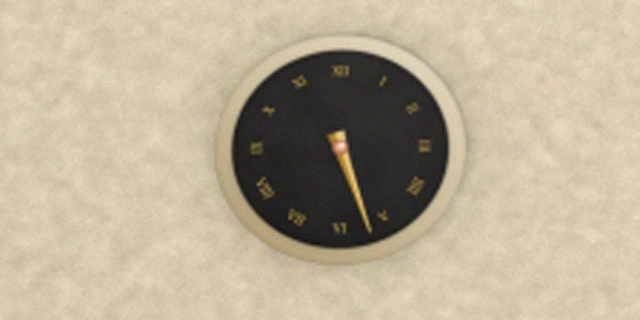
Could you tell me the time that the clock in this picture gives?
5:27
